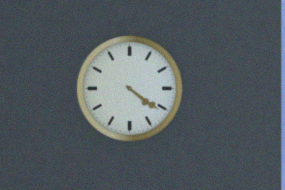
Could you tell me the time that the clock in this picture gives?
4:21
